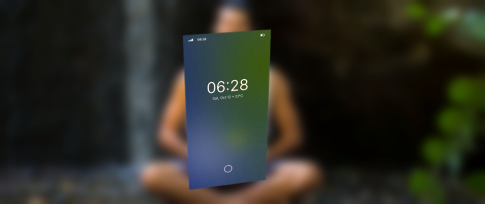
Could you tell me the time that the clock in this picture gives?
6:28
